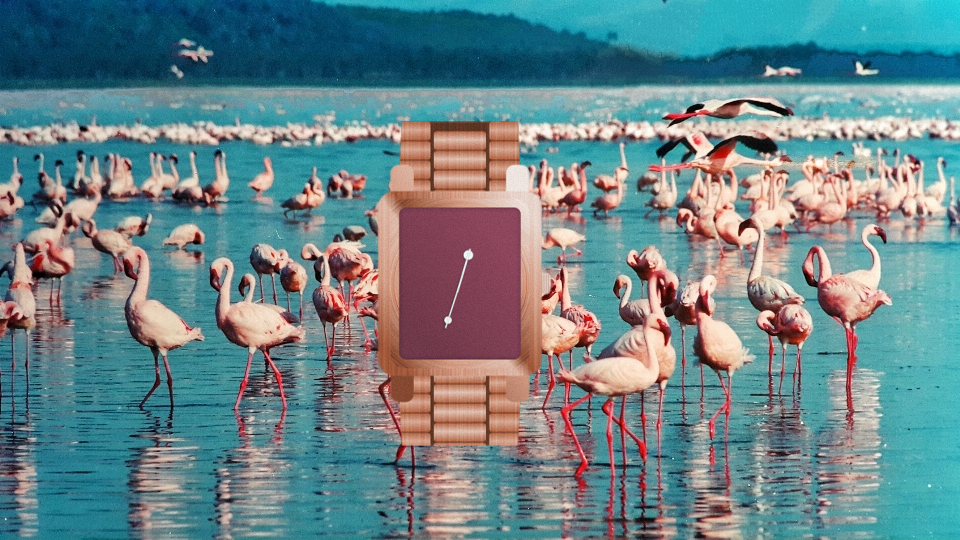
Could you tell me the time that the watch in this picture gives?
12:33
